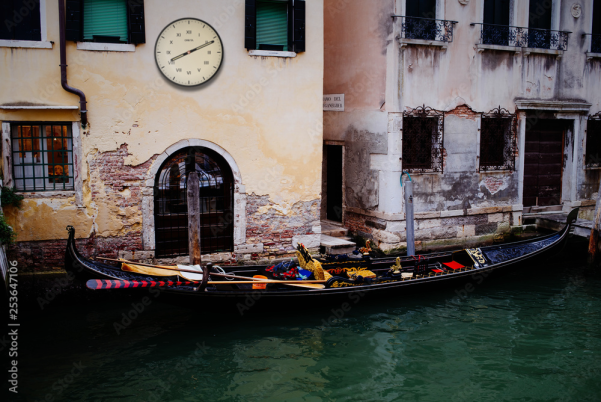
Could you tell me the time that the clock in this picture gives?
8:11
